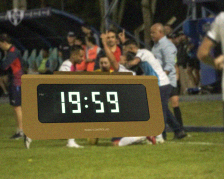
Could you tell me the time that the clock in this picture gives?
19:59
